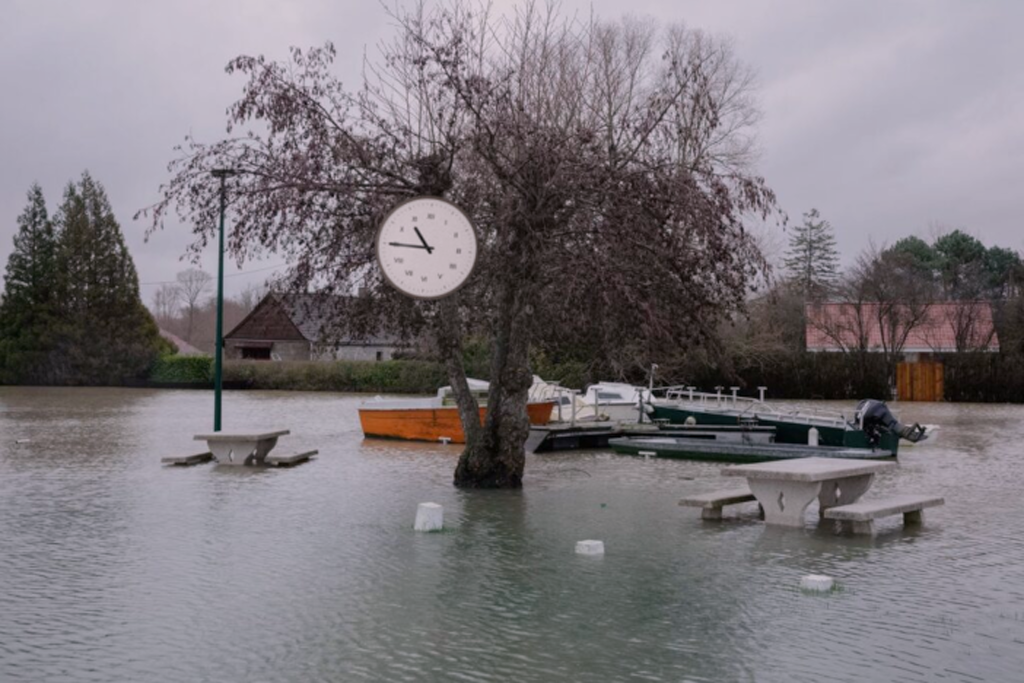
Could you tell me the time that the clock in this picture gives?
10:45
